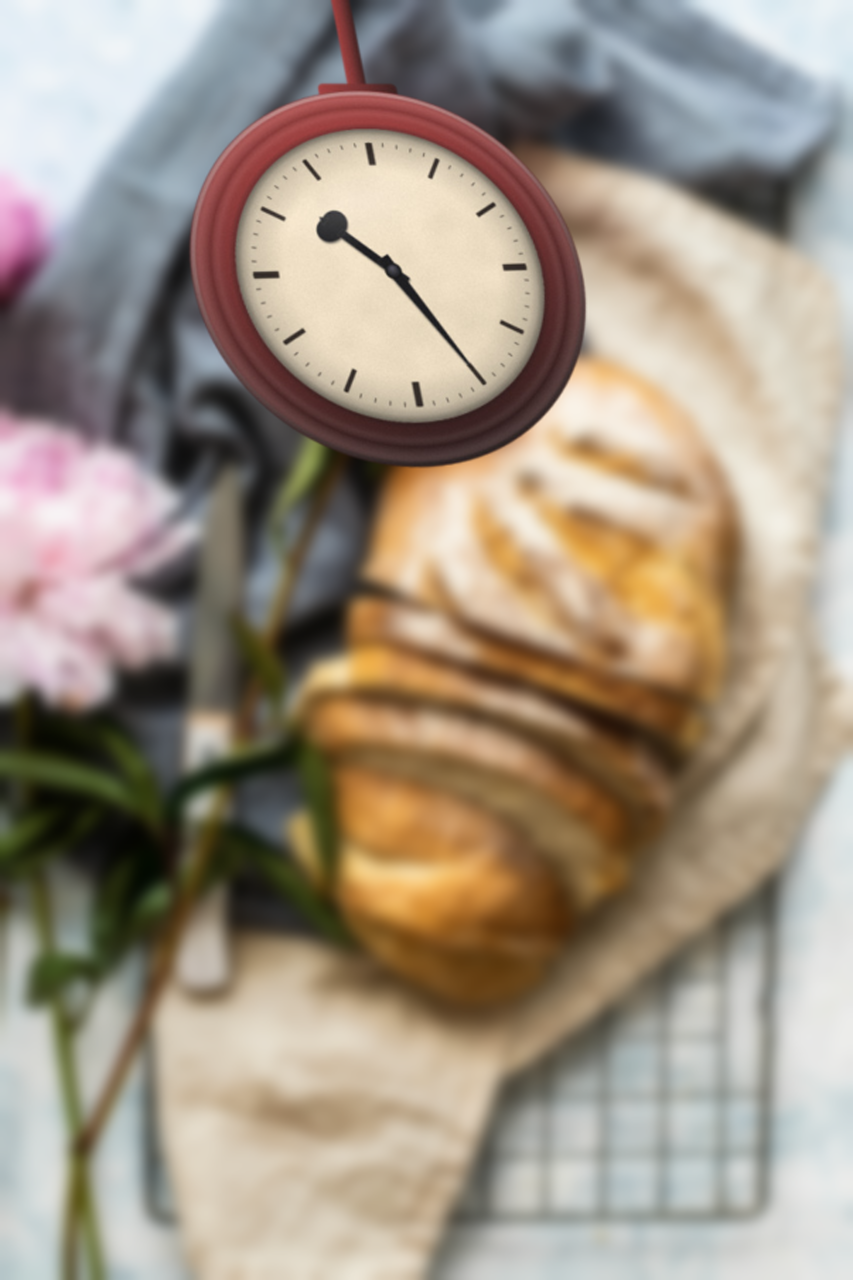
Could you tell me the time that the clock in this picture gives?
10:25
